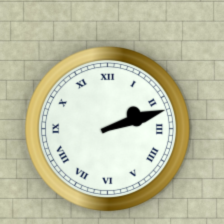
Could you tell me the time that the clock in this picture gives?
2:12
